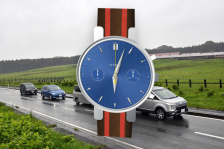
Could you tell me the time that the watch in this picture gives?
6:03
